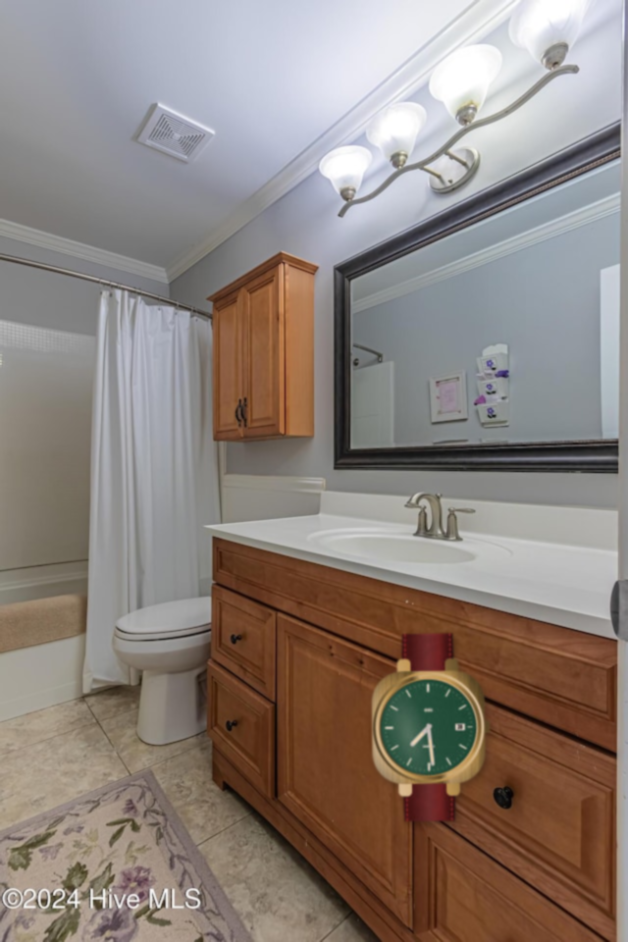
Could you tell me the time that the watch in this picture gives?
7:29
